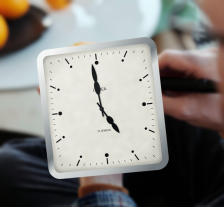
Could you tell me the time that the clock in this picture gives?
4:59
